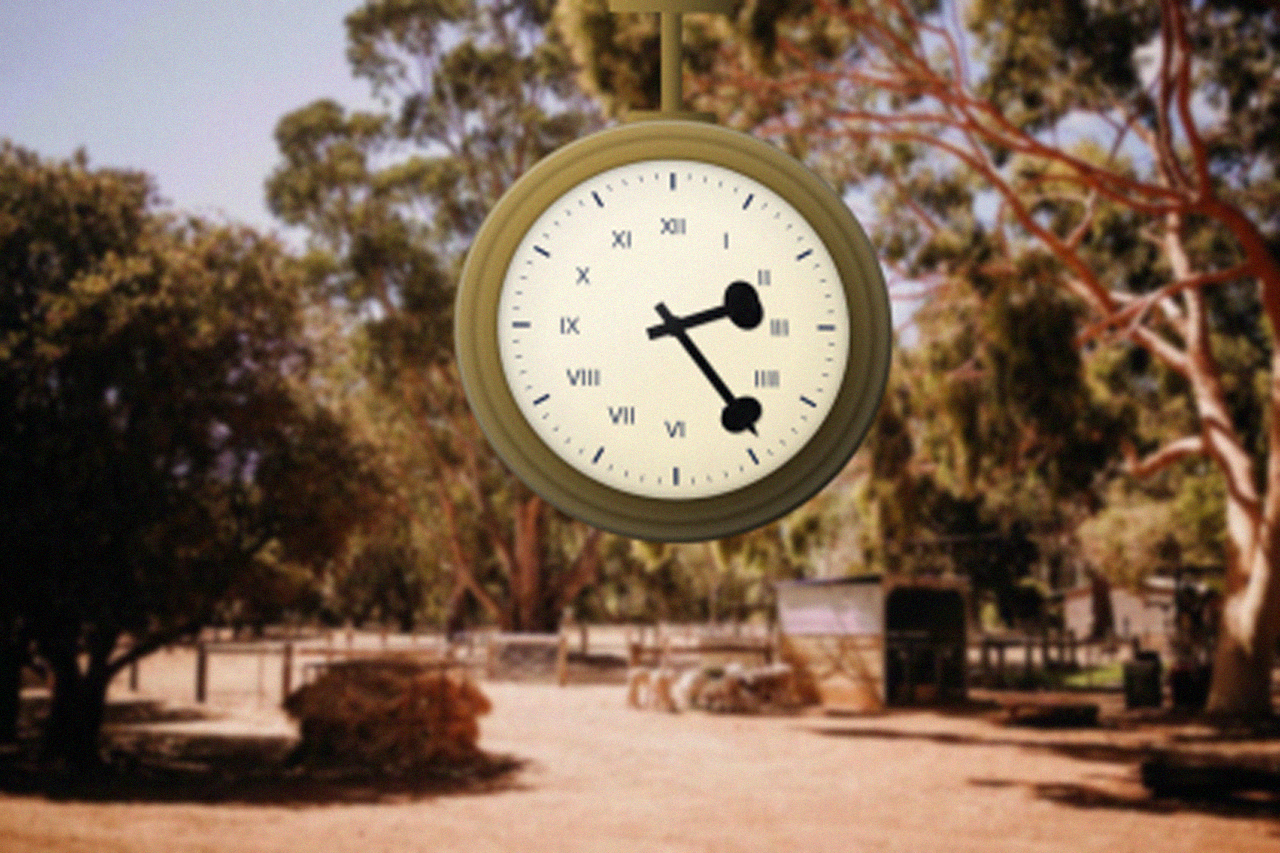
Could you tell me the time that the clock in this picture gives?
2:24
